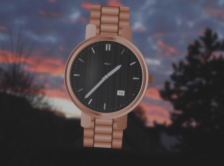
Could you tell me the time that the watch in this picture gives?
1:37
